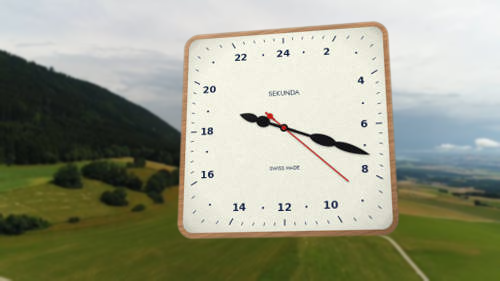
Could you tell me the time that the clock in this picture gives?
19:18:22
